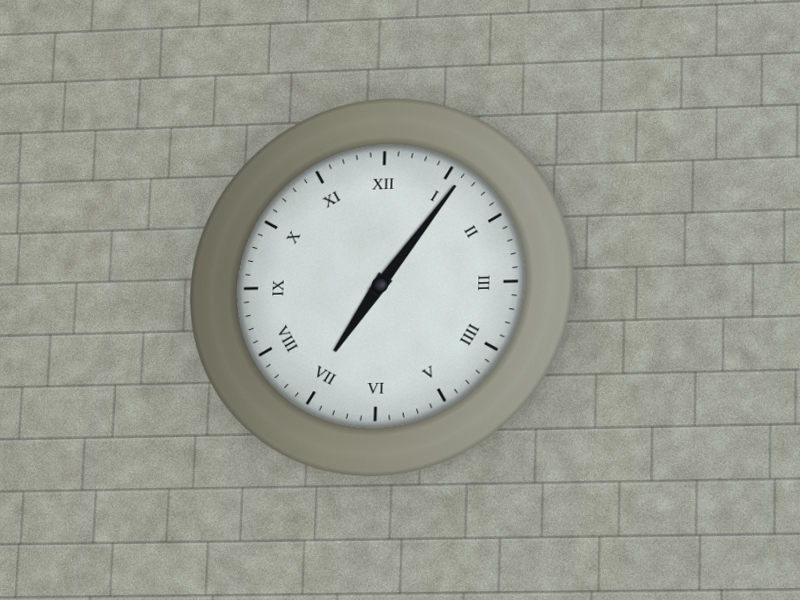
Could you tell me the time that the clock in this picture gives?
7:06
